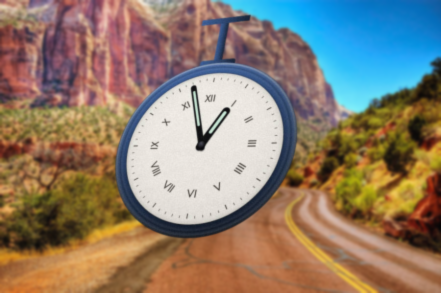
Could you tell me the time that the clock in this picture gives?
12:57
